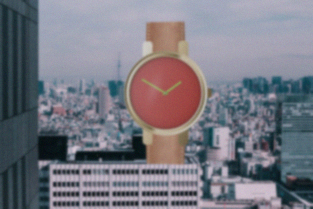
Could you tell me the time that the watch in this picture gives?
1:50
